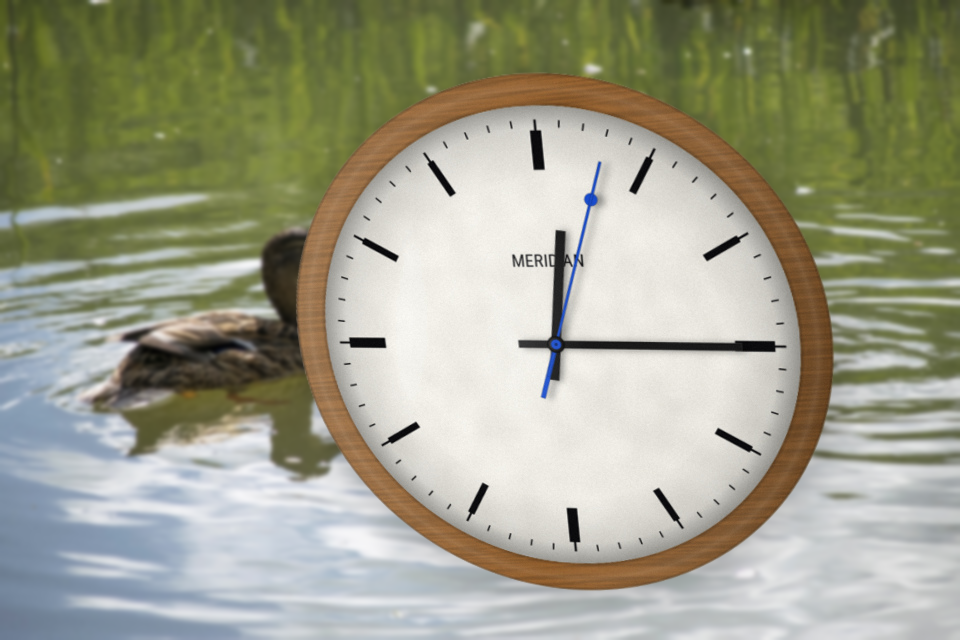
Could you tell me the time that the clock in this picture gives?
12:15:03
